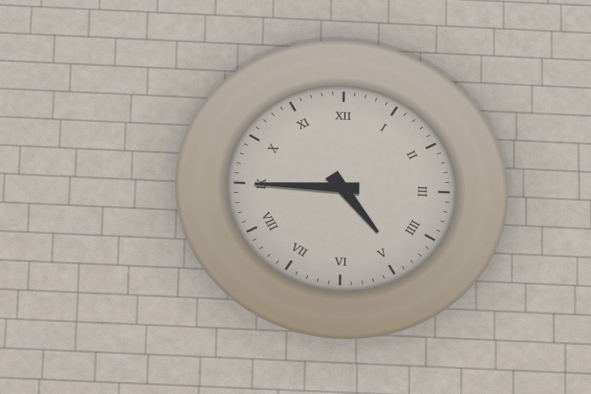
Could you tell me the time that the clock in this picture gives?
4:45
